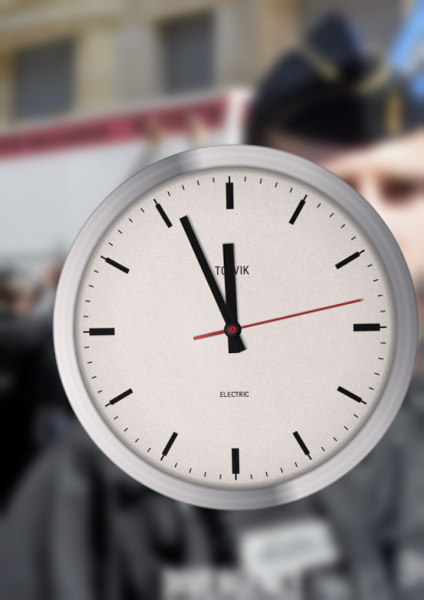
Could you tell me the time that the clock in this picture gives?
11:56:13
